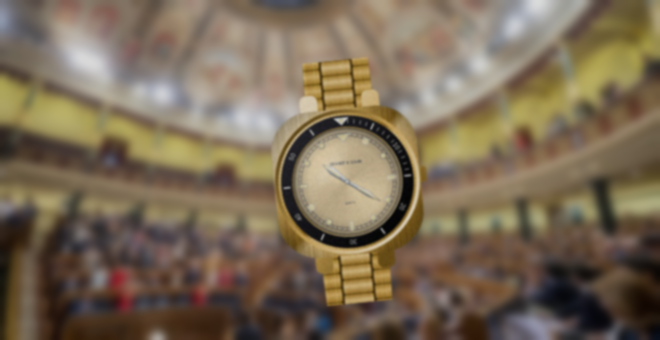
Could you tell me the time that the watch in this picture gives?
10:21
